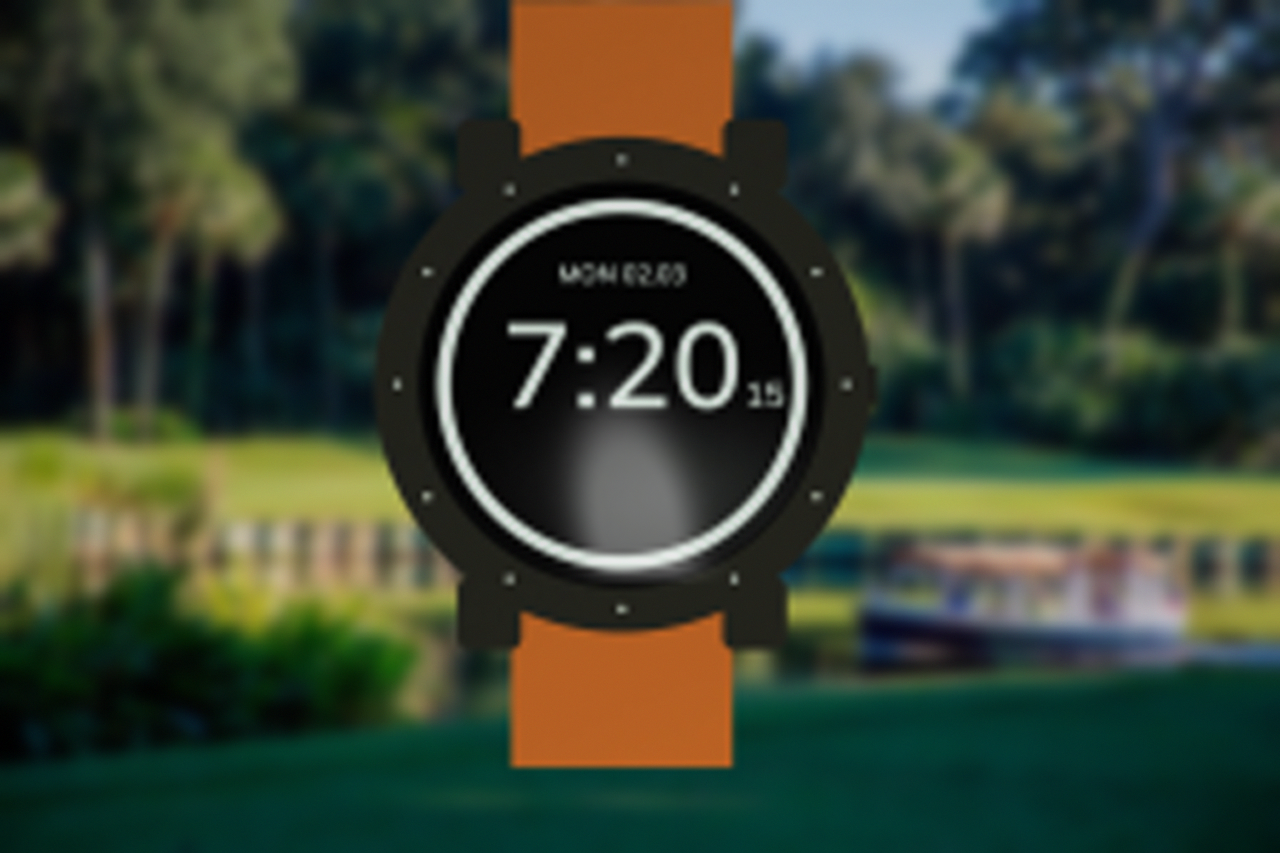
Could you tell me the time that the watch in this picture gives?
7:20
